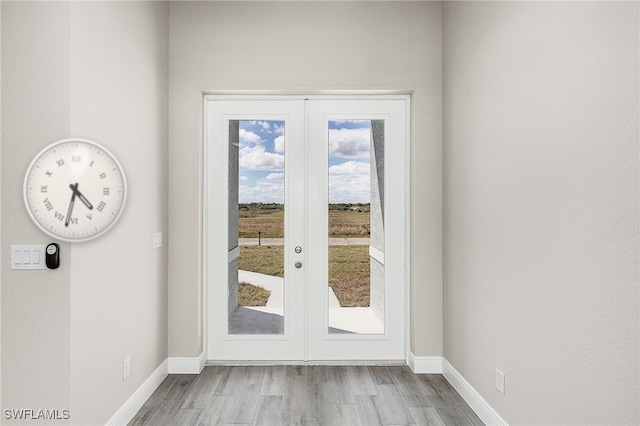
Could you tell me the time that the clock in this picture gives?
4:32
